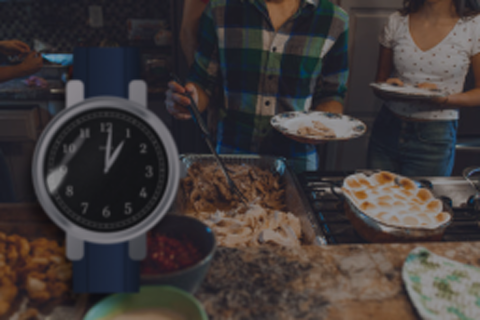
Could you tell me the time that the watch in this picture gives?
1:01
